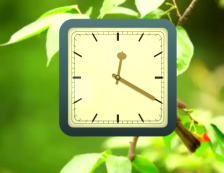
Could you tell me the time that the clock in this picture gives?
12:20
